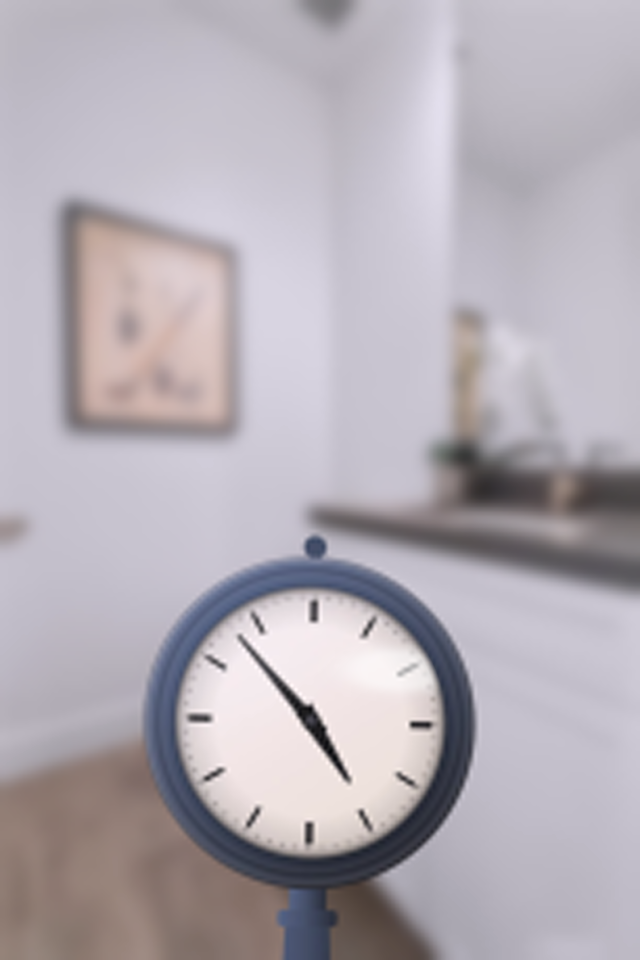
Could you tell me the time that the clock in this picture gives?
4:53
